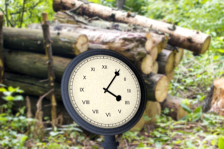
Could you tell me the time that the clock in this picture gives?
4:06
